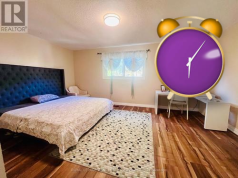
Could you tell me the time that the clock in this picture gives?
6:06
